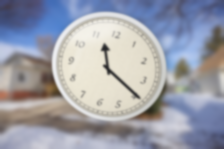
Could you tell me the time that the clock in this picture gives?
11:20
